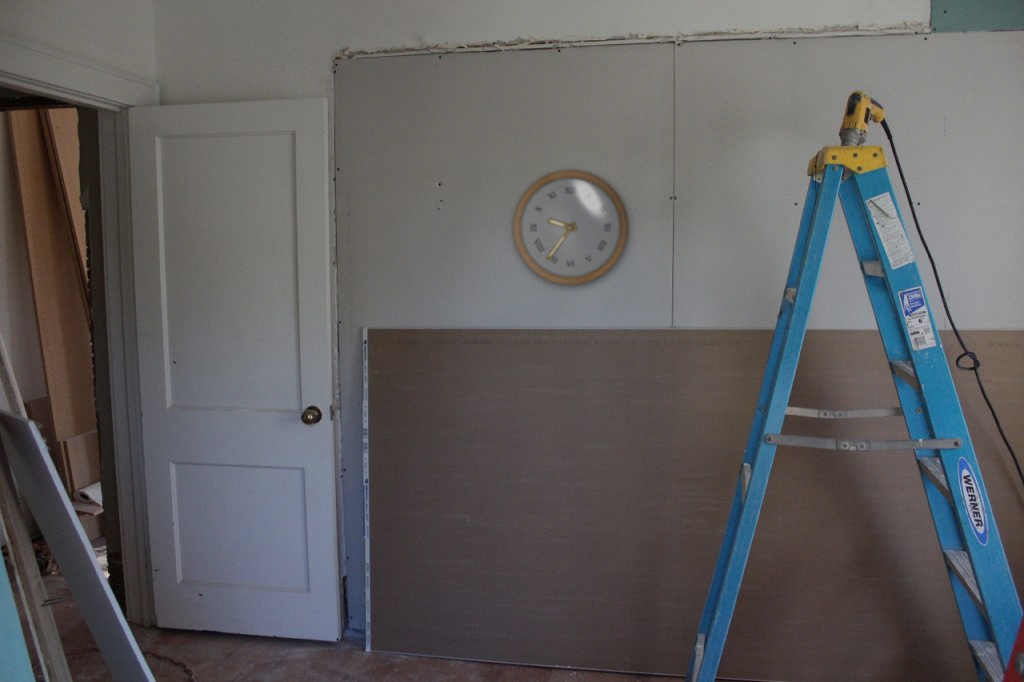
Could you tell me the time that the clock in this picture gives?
9:36
